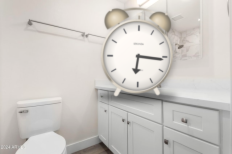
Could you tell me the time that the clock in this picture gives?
6:16
